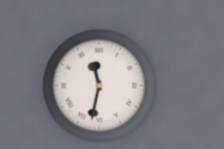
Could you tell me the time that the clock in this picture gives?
11:32
